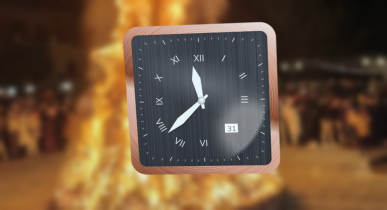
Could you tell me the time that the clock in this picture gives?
11:38
